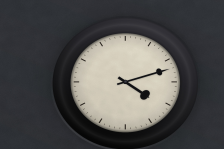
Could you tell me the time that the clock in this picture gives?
4:12
